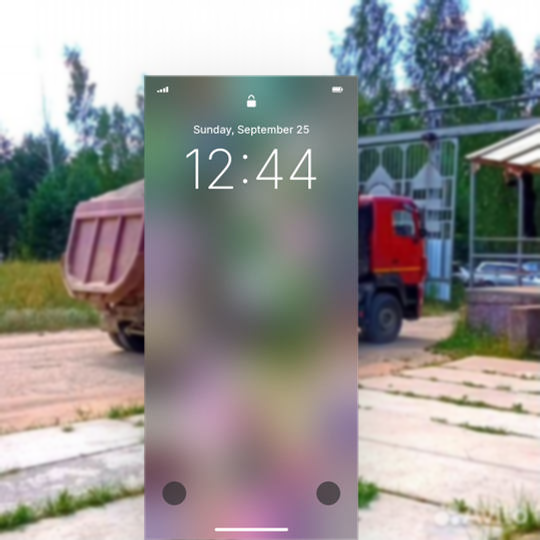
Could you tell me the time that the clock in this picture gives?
12:44
